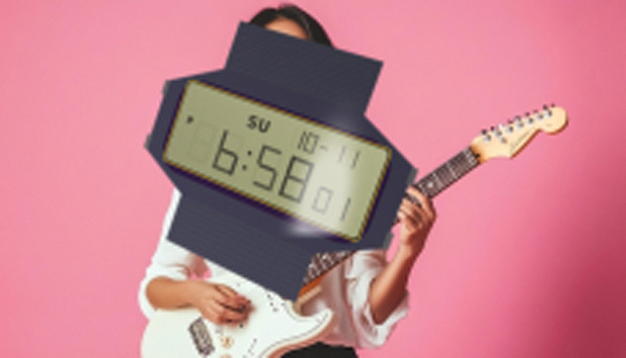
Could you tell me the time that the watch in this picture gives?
6:58:01
